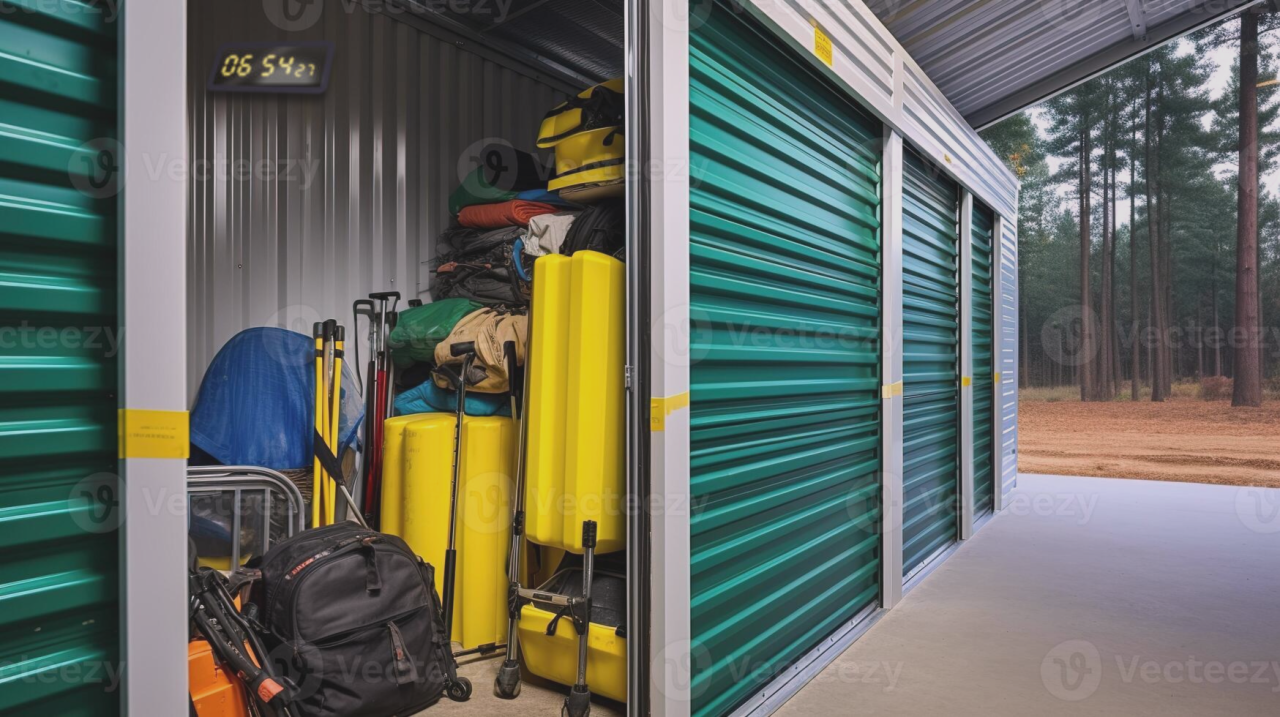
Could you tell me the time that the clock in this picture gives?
6:54:27
